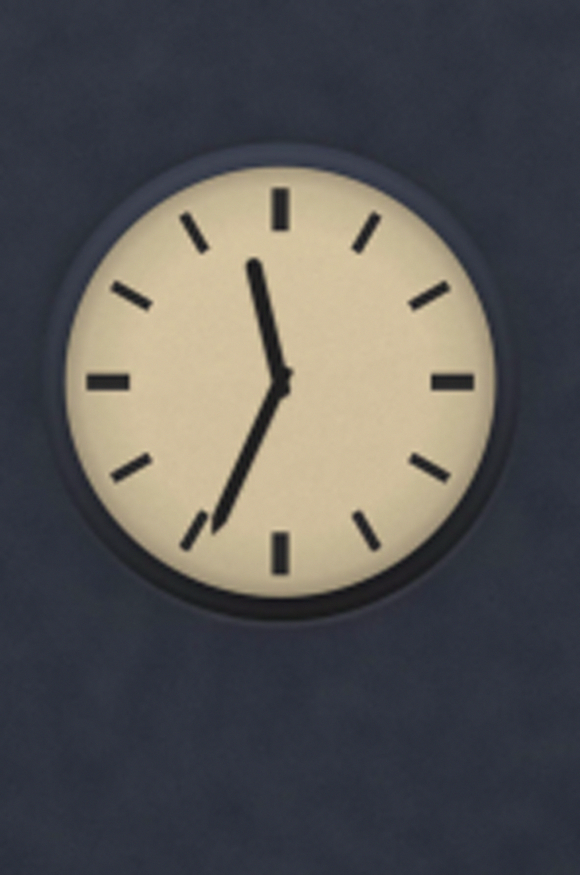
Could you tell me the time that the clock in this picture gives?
11:34
